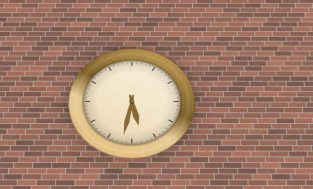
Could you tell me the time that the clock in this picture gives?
5:32
